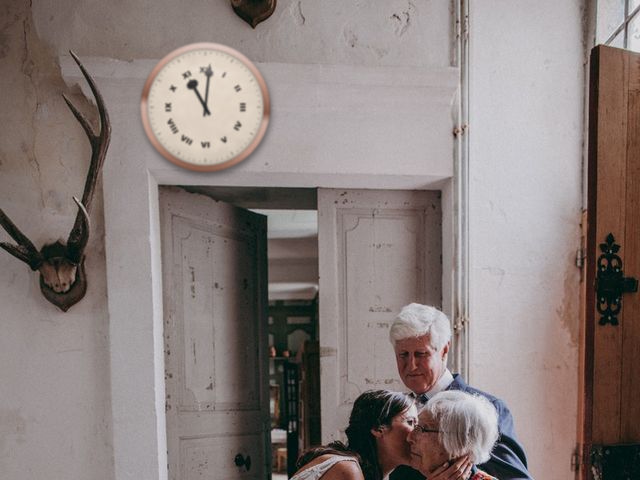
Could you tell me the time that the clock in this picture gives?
11:01
